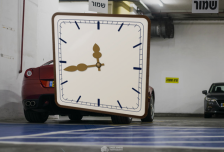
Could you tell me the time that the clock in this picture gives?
11:43
